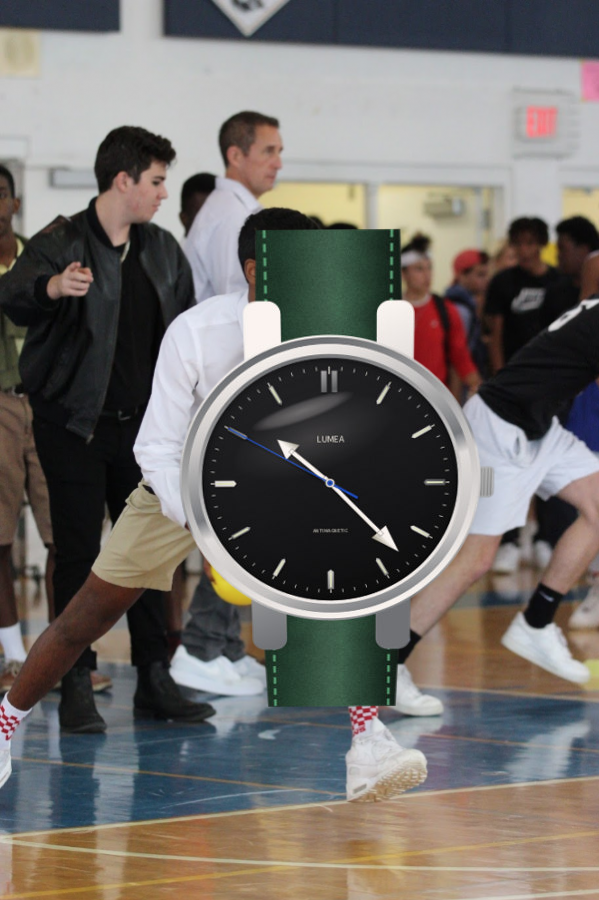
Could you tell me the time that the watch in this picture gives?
10:22:50
